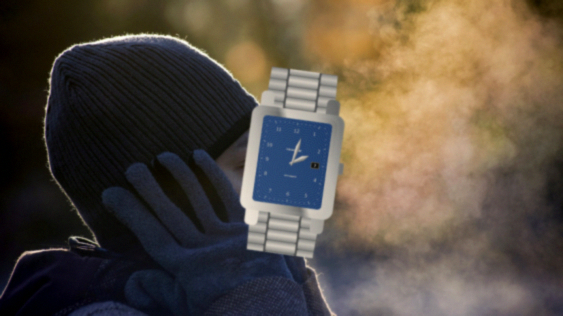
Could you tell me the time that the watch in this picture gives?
2:02
